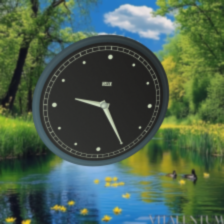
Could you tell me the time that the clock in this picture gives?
9:25
